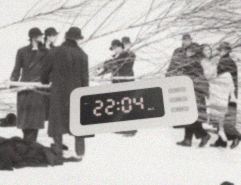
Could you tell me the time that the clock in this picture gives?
22:04
